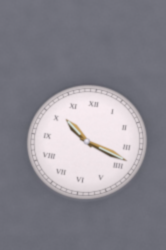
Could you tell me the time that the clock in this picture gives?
10:18
